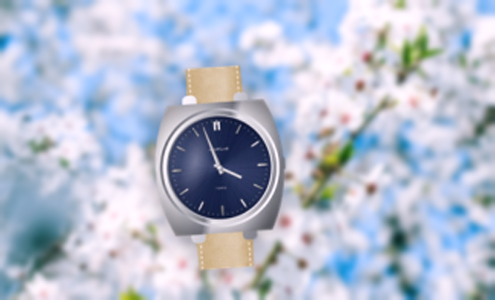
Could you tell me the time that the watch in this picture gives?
3:57
